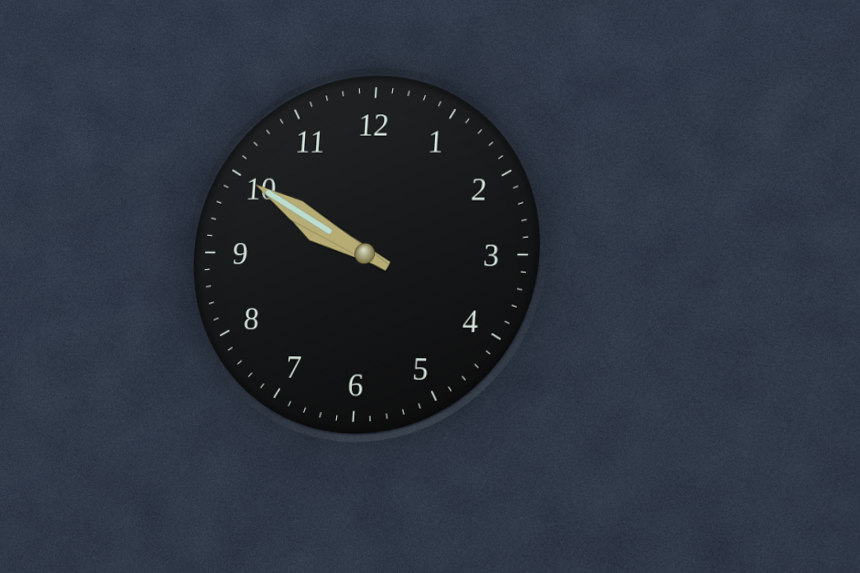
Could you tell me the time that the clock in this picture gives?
9:50
